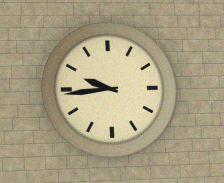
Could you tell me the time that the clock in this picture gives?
9:44
